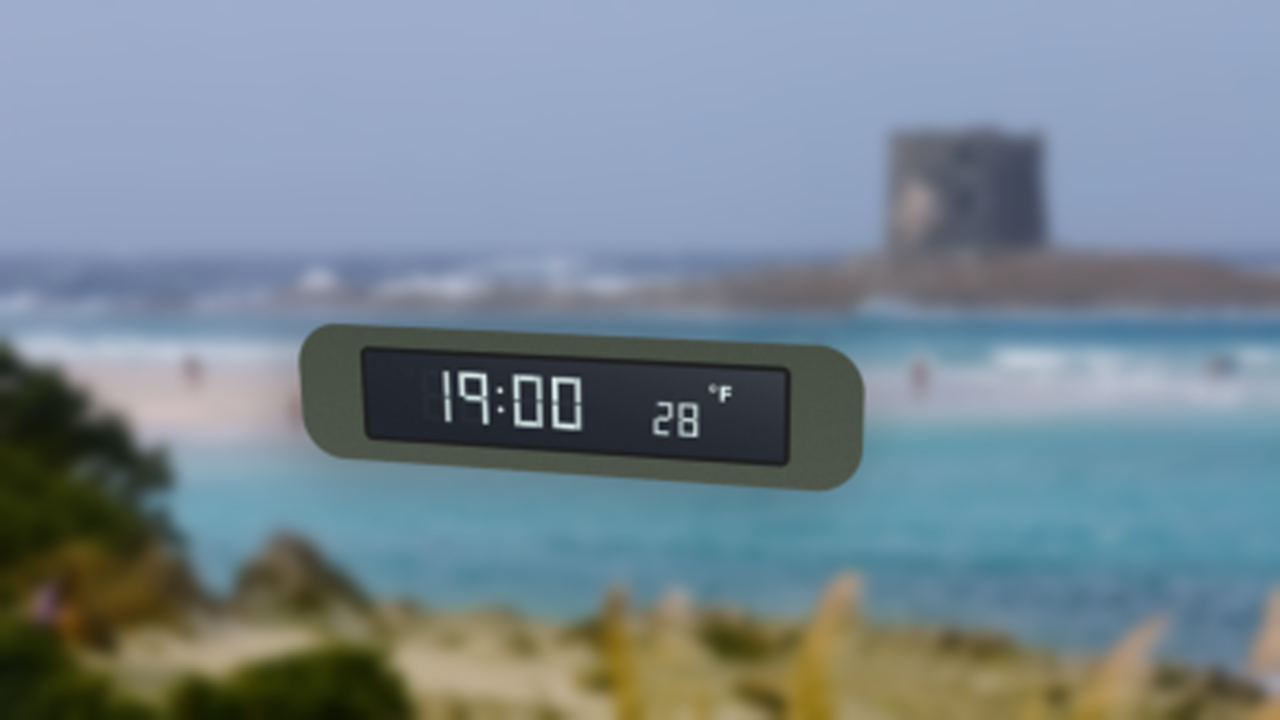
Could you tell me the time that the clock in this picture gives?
19:00
